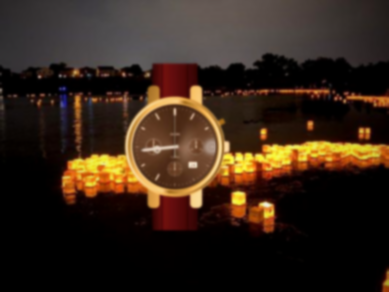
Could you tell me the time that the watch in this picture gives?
8:44
